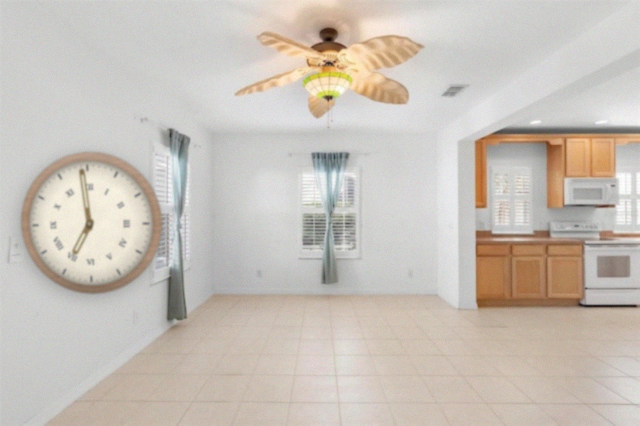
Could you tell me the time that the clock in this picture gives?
6:59
